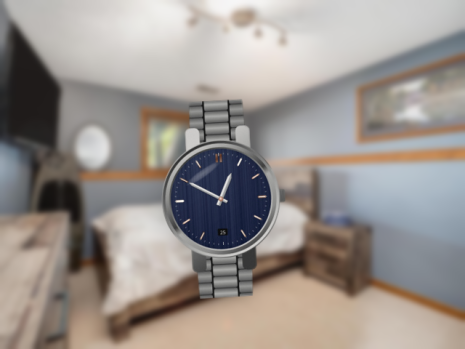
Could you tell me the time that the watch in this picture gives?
12:50
